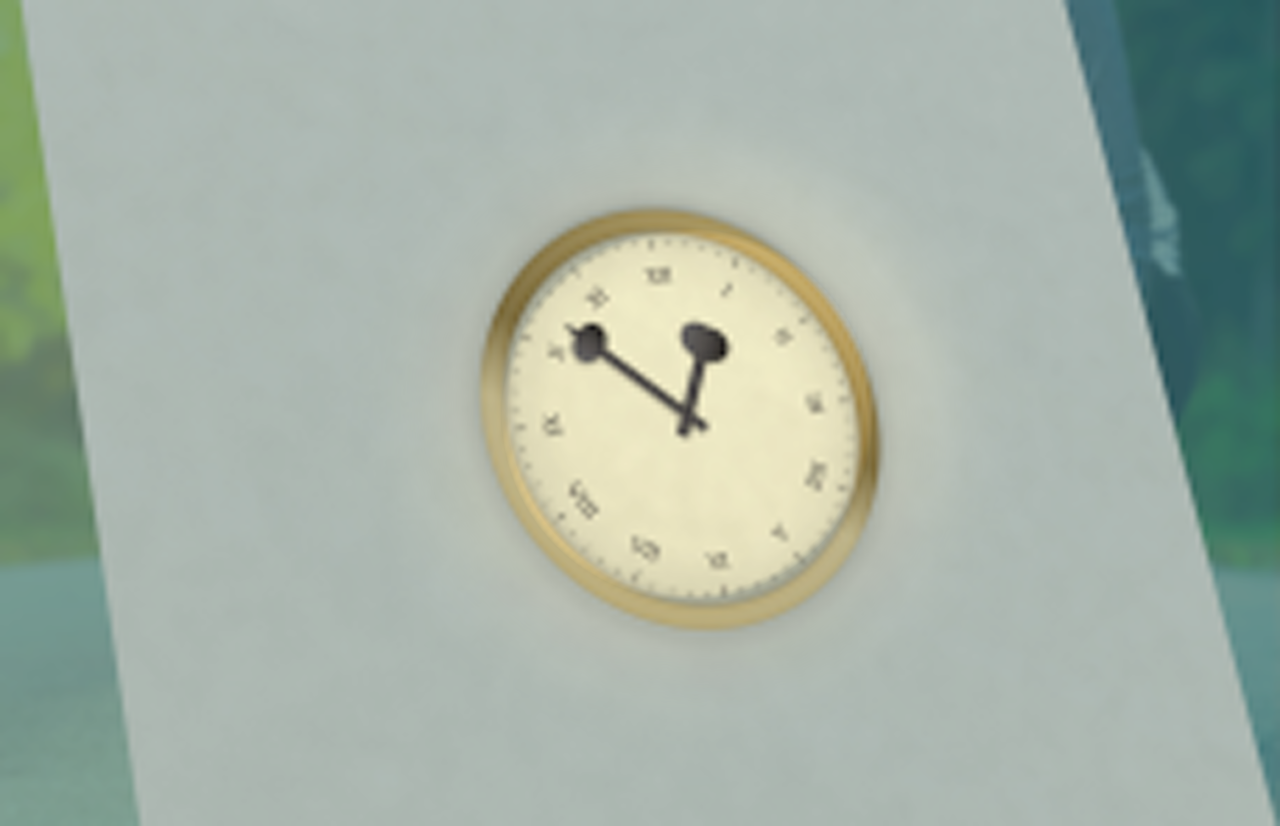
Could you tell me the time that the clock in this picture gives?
12:52
